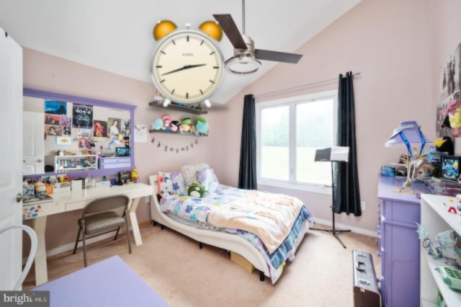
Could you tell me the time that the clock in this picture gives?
2:42
